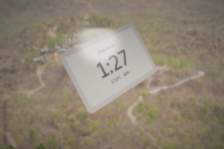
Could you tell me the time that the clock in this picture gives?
1:27
